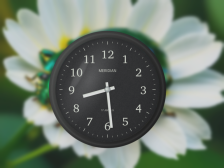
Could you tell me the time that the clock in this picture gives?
8:29
